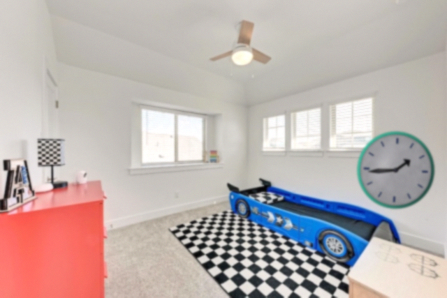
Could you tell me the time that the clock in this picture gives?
1:44
